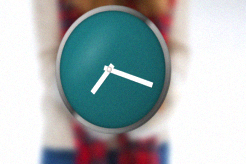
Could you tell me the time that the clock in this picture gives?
7:18
